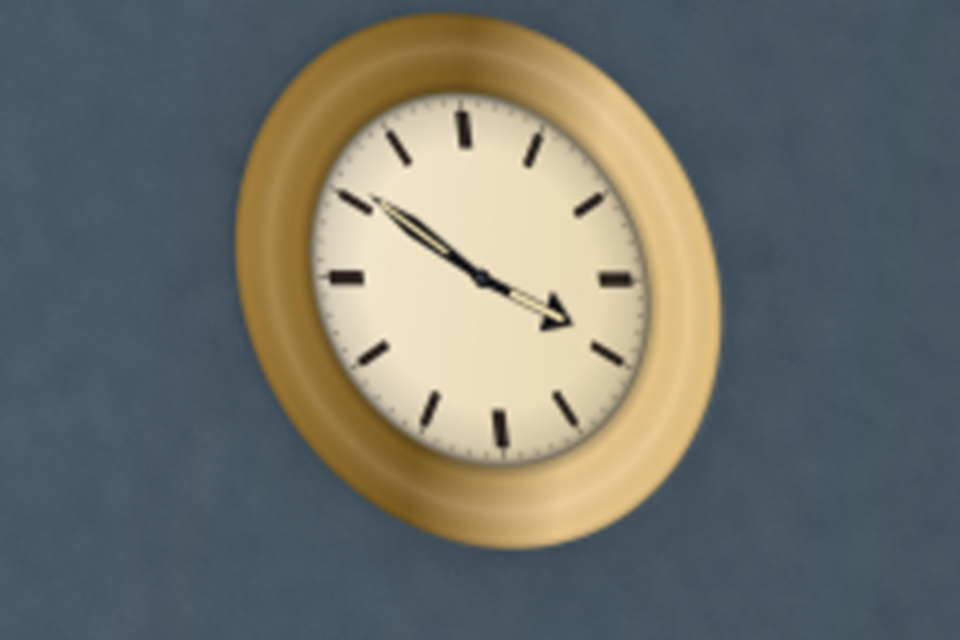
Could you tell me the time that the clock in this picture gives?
3:51
